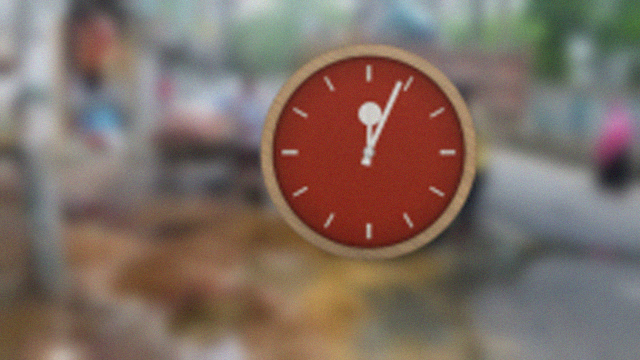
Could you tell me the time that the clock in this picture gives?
12:04
